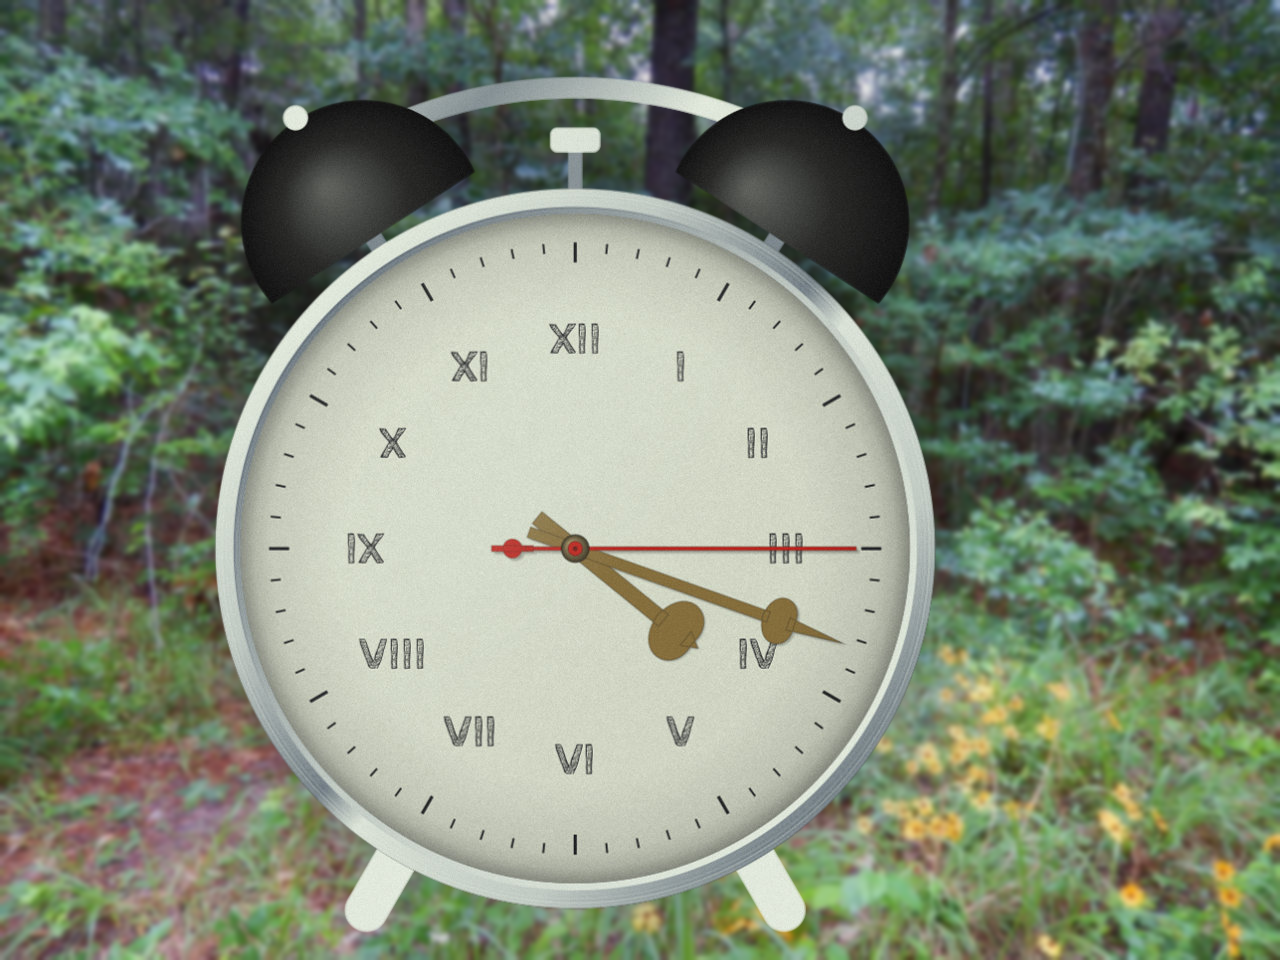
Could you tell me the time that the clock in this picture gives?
4:18:15
